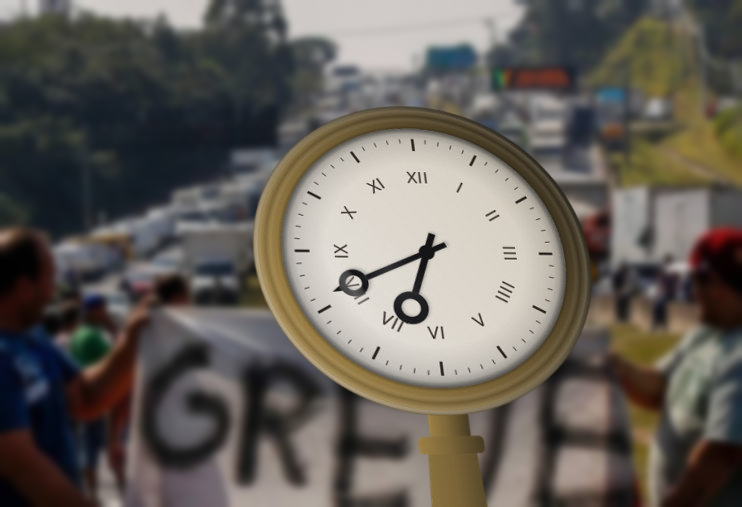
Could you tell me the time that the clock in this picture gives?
6:41
